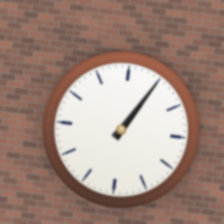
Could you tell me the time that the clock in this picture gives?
1:05
